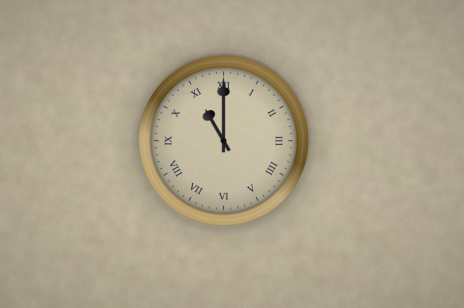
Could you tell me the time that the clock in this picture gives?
11:00
